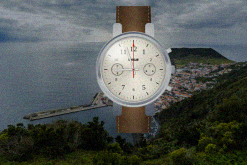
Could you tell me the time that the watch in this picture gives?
8:57
